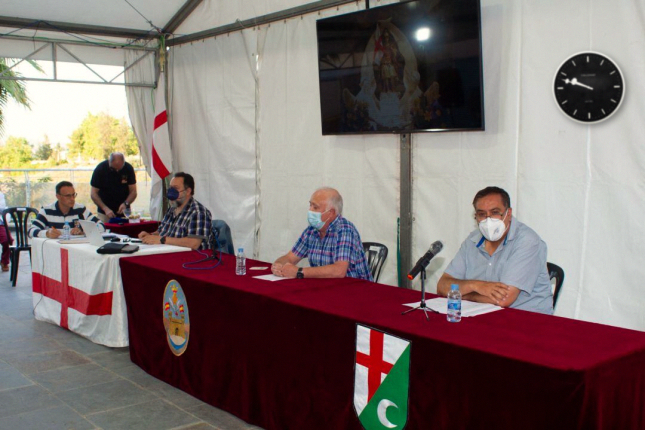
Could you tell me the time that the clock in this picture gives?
9:48
